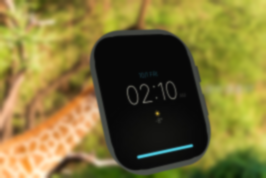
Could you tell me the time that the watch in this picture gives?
2:10
